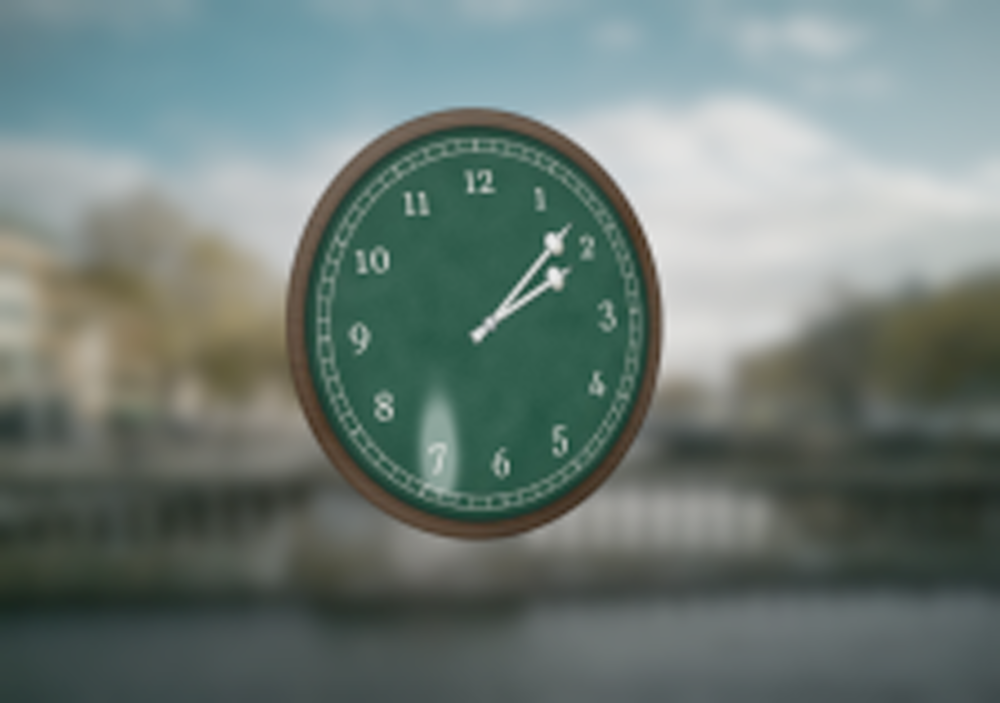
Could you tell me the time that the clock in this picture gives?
2:08
